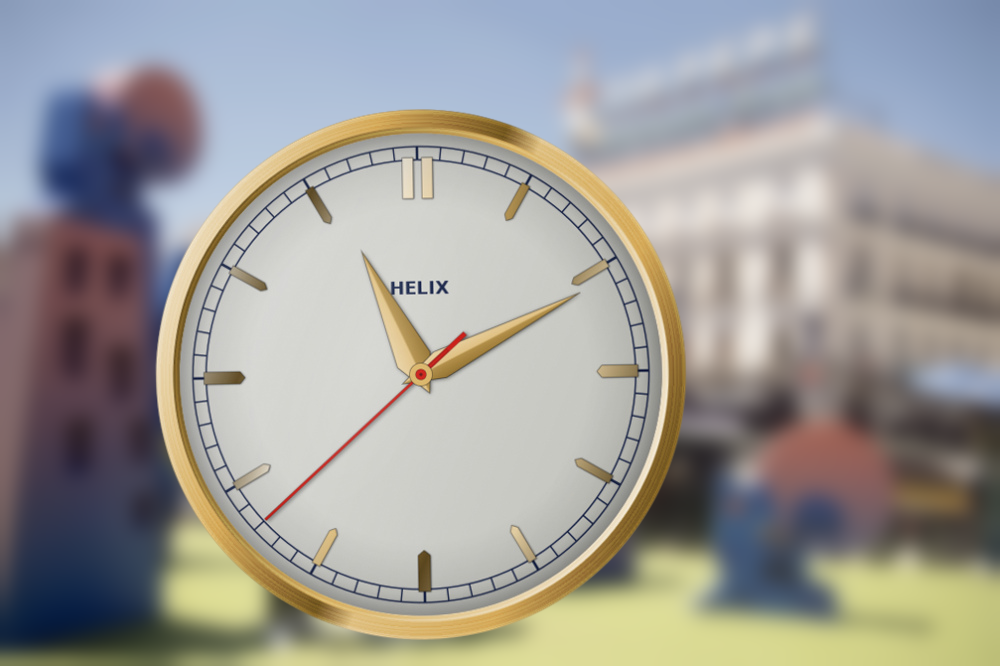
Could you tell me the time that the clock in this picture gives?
11:10:38
